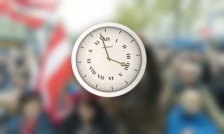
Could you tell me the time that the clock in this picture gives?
3:58
